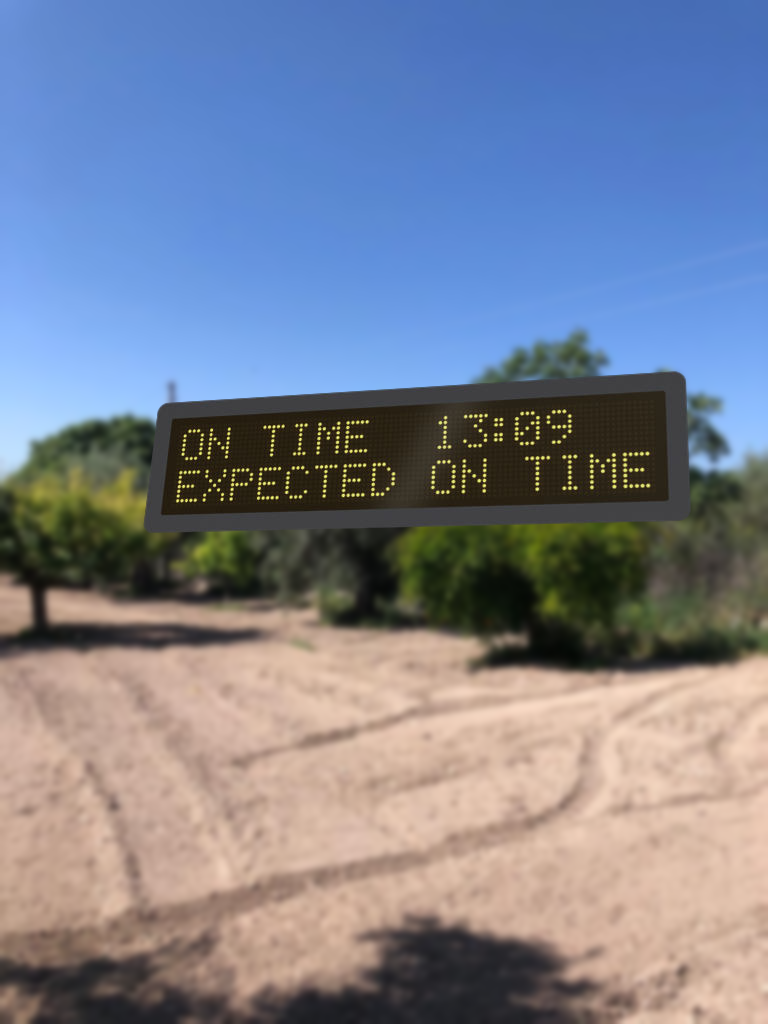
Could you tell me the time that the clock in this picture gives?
13:09
